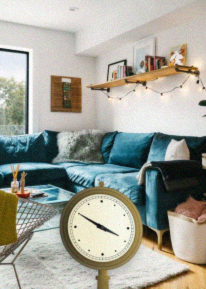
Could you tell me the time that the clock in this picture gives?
3:50
